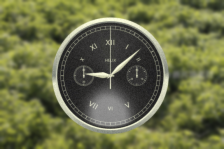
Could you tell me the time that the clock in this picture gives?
9:08
